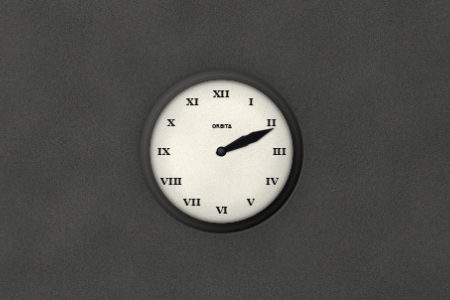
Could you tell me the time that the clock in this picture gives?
2:11
